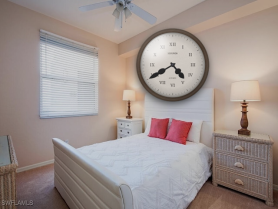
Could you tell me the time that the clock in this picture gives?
4:40
